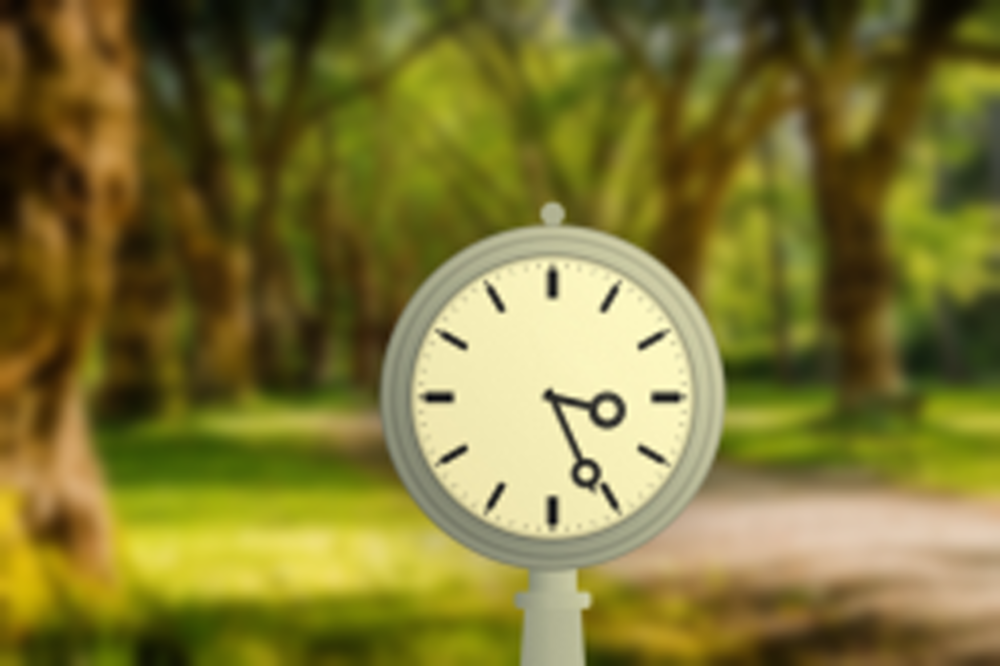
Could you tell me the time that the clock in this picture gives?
3:26
